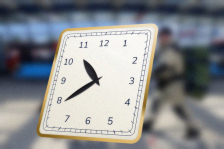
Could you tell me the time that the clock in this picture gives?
10:39
